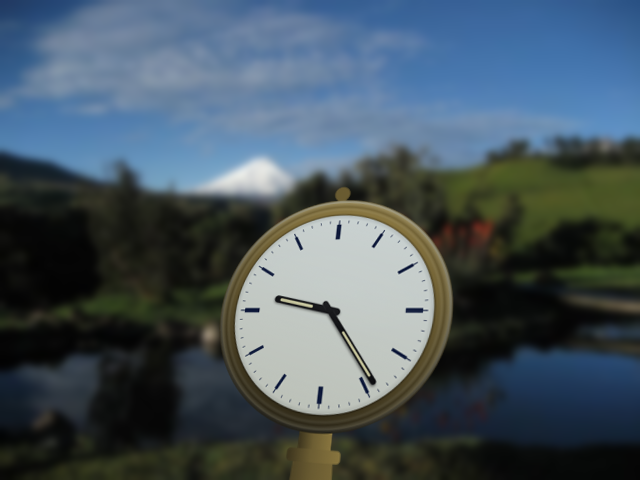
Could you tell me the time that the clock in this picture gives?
9:24
